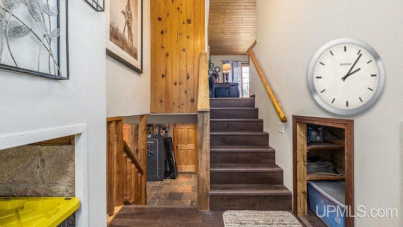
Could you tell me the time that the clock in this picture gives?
2:06
